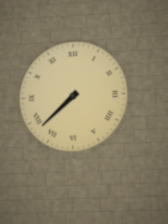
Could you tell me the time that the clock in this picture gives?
7:38
